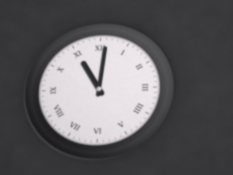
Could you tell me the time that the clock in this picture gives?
11:01
